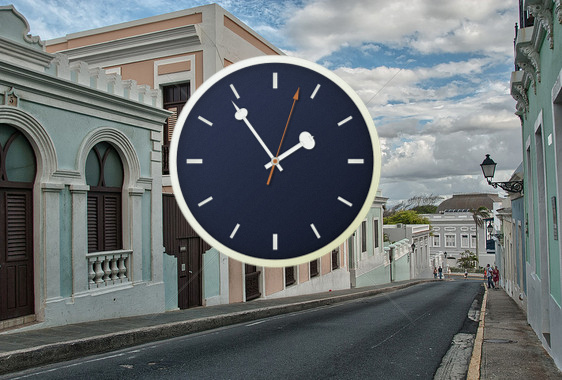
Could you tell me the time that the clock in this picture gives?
1:54:03
